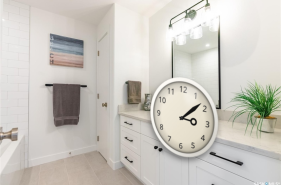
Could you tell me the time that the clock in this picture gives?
3:08
